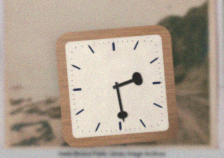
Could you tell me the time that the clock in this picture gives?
2:29
